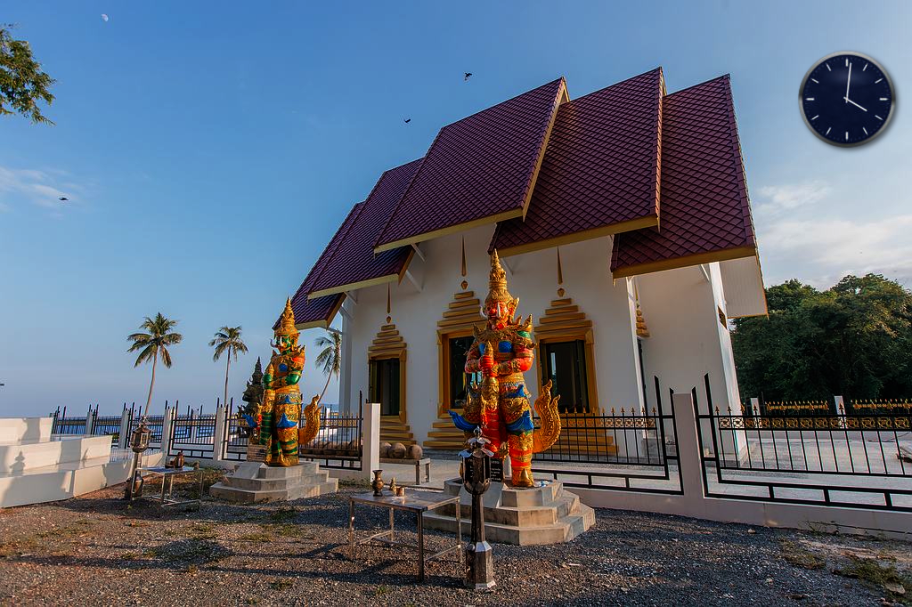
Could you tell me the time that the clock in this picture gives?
4:01
